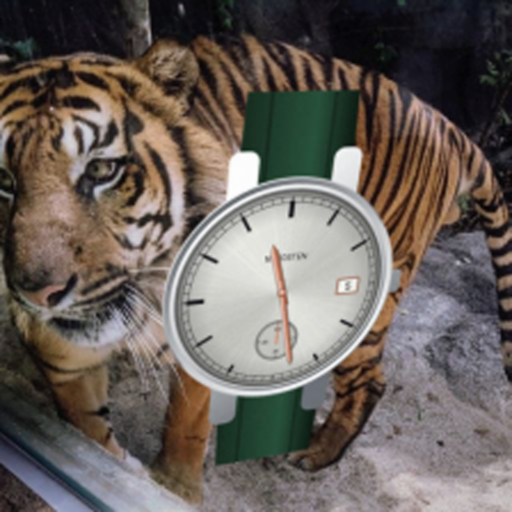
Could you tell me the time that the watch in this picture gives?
11:28
